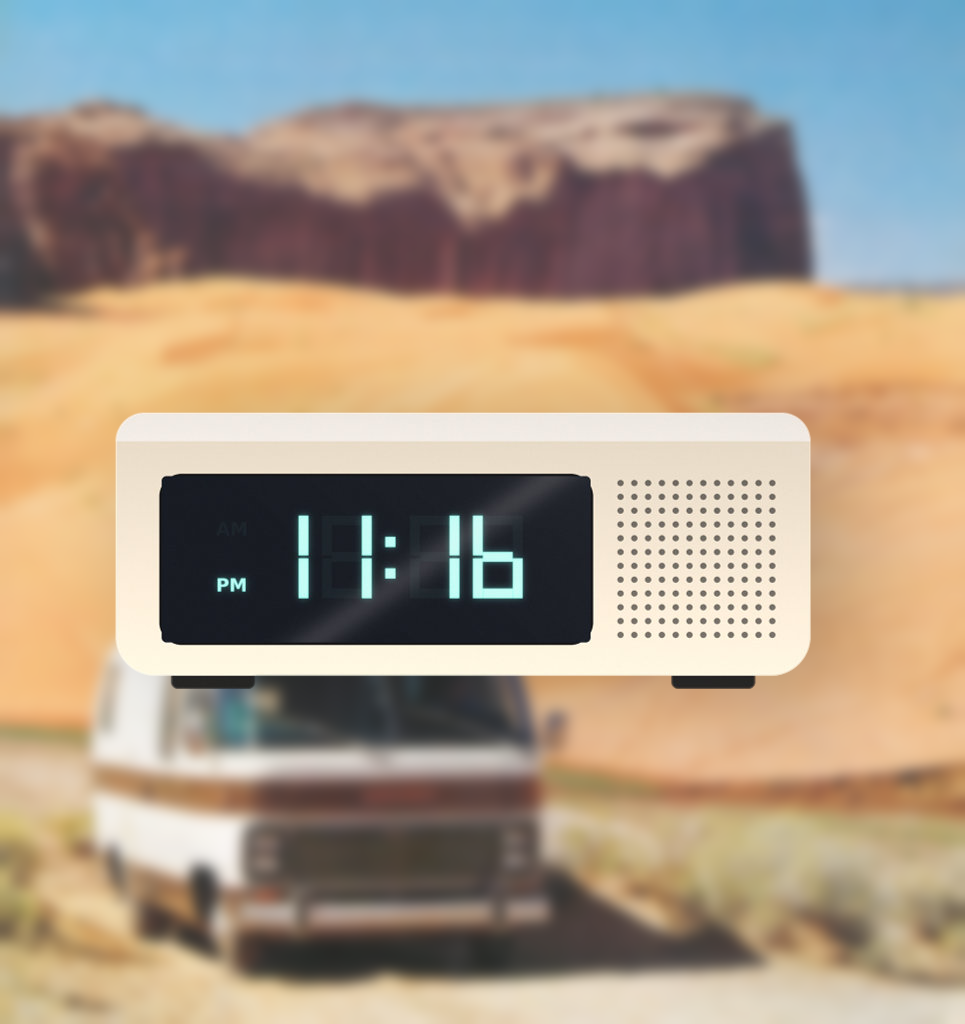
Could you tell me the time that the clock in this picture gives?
11:16
